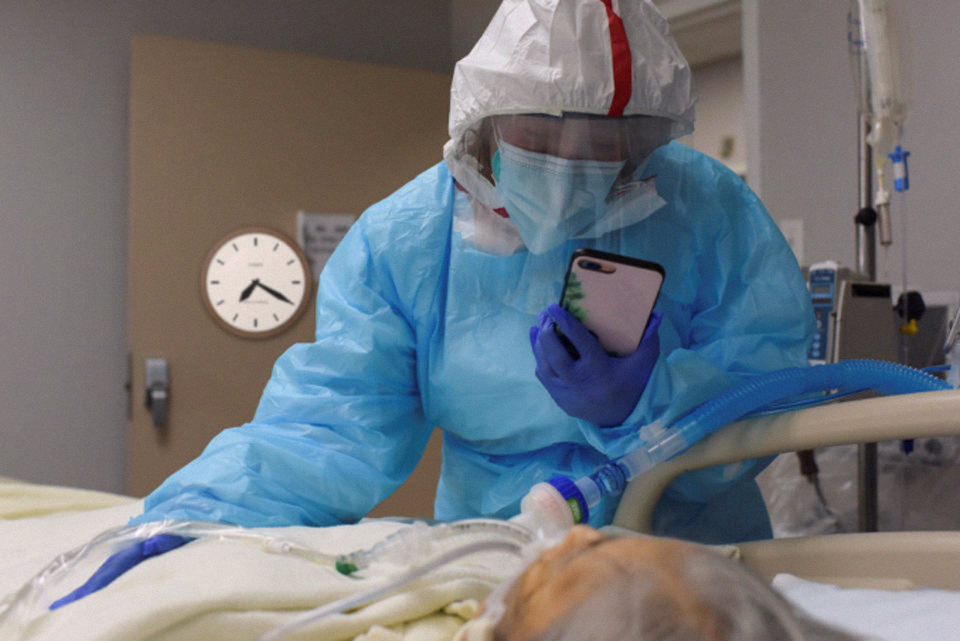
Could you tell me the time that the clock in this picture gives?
7:20
